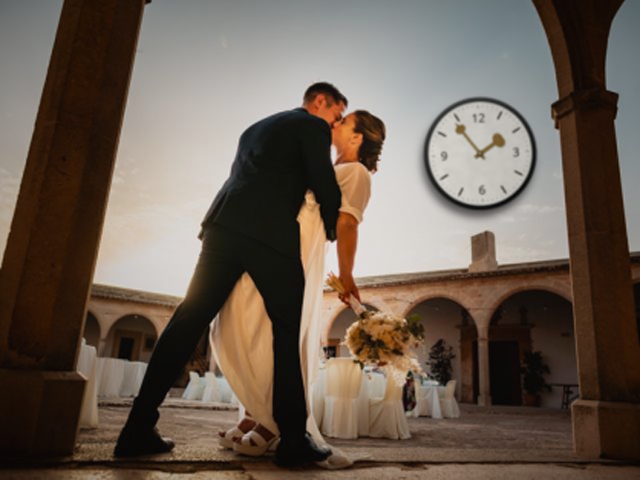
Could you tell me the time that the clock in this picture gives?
1:54
